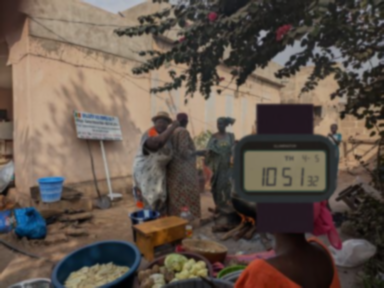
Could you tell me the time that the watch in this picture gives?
10:51
